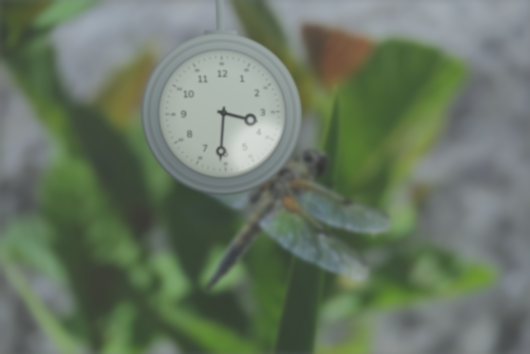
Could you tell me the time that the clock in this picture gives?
3:31
